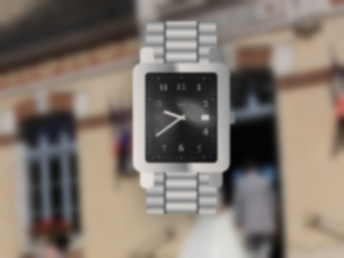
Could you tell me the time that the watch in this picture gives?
9:39
